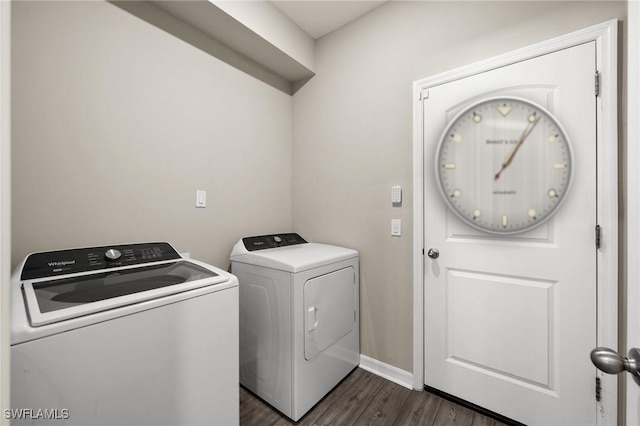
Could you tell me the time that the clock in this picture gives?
1:05:06
